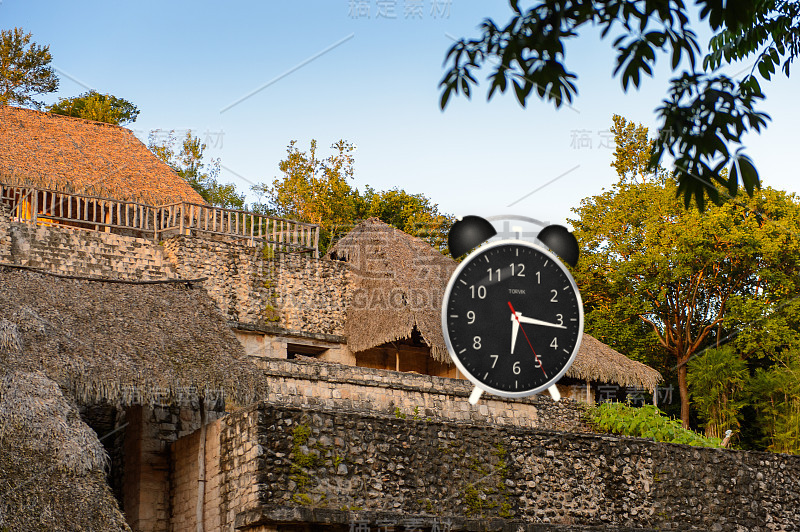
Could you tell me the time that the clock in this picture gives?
6:16:25
